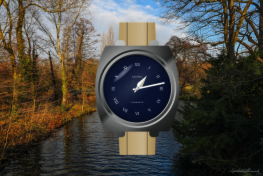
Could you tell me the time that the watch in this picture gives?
1:13
